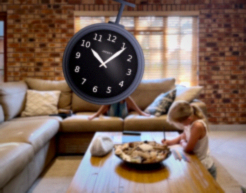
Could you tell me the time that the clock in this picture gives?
10:06
